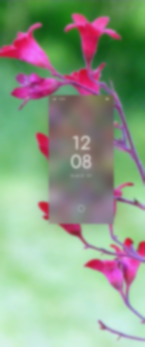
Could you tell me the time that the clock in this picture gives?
12:08
